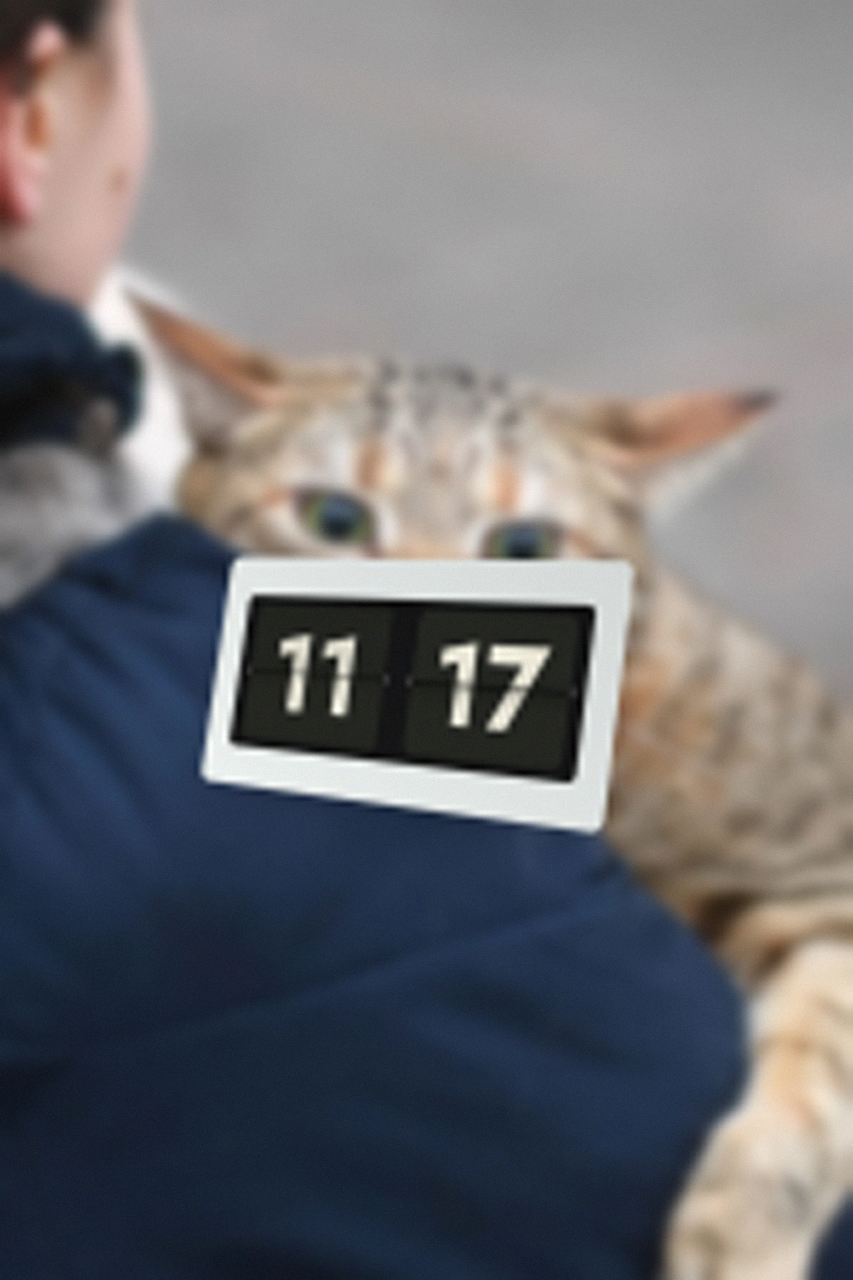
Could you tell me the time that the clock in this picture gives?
11:17
